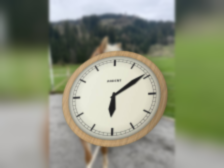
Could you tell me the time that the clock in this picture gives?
6:09
